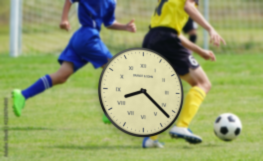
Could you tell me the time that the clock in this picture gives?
8:22
